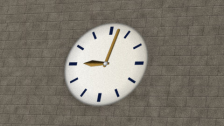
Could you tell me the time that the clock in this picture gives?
9:02
